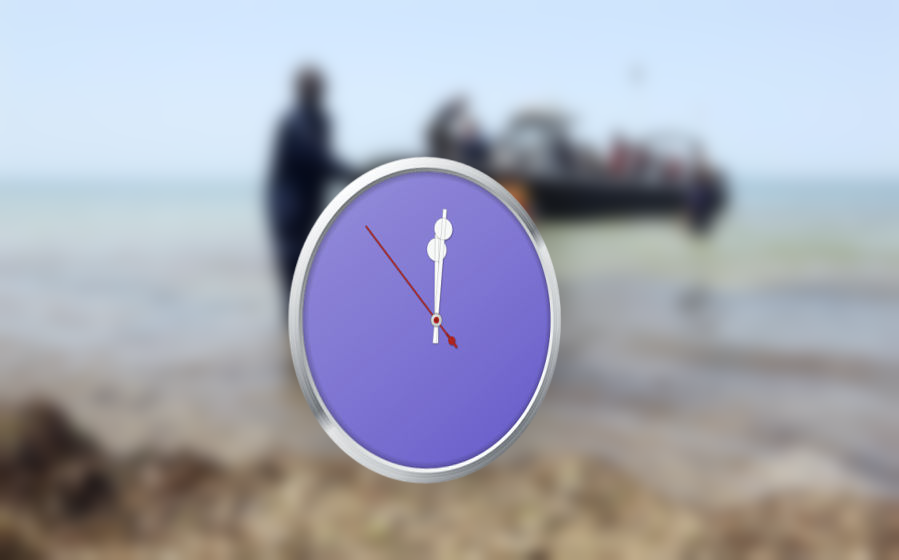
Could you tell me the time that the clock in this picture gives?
12:00:53
